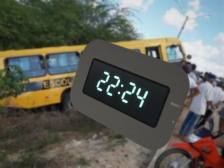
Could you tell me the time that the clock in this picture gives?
22:24
